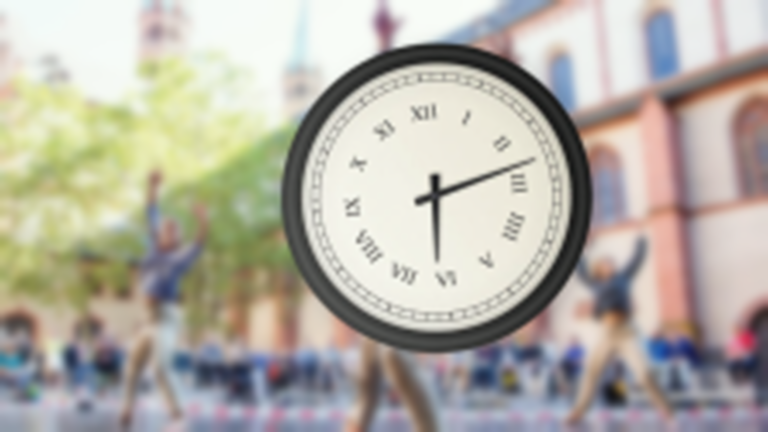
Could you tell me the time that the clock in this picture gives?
6:13
